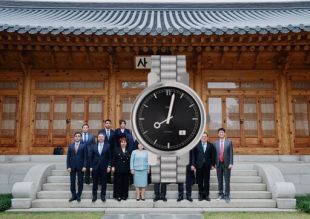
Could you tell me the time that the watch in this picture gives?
8:02
